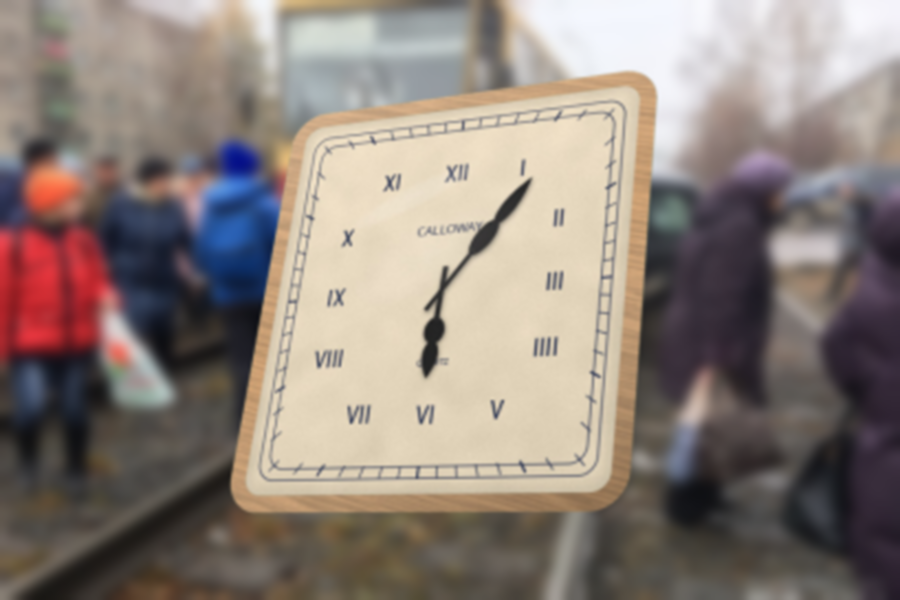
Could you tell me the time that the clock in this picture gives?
6:06
